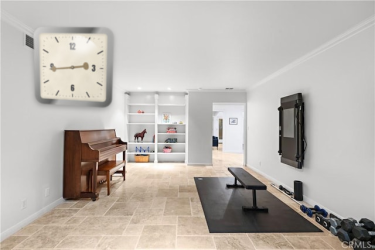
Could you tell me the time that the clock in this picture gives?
2:44
